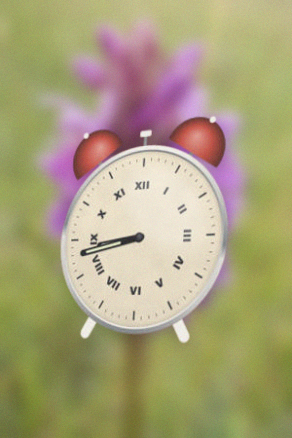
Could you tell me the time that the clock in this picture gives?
8:43
